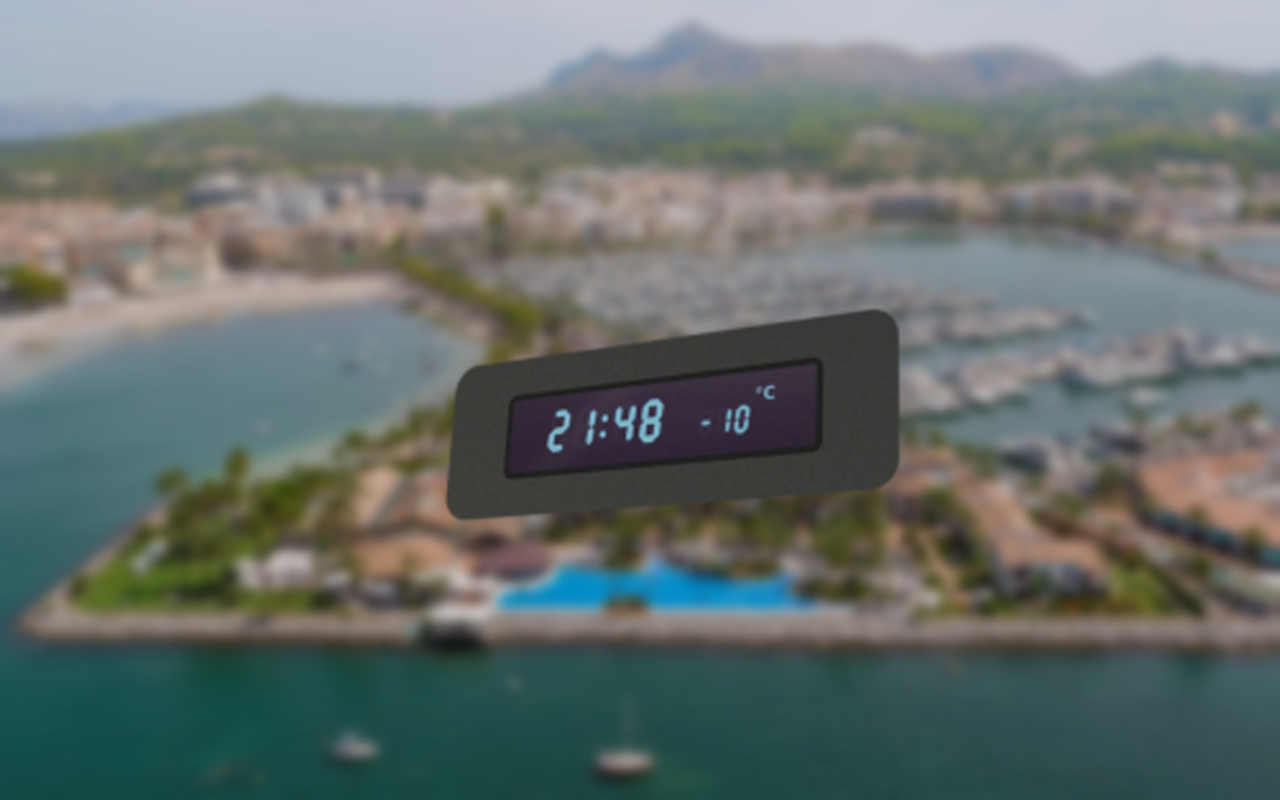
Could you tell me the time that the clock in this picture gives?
21:48
